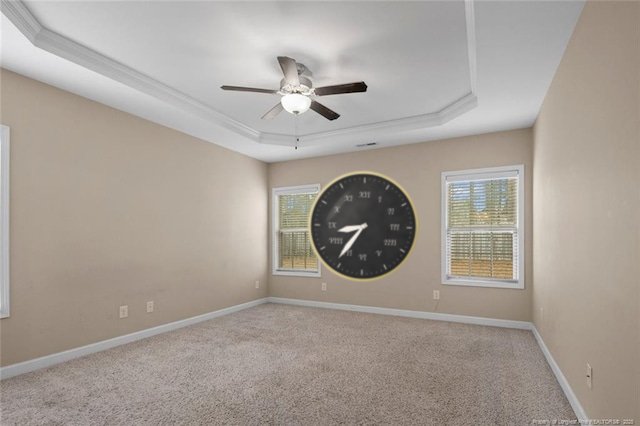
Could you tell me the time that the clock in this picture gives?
8:36
